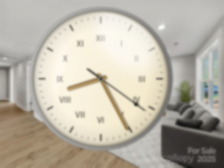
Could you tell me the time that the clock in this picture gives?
8:25:21
